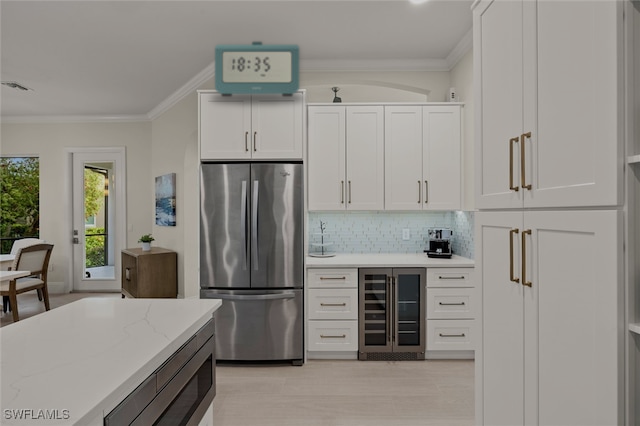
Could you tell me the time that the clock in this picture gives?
18:35
